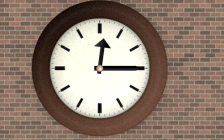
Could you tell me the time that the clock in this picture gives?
12:15
